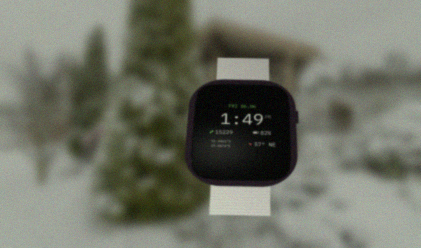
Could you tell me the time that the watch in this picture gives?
1:49
